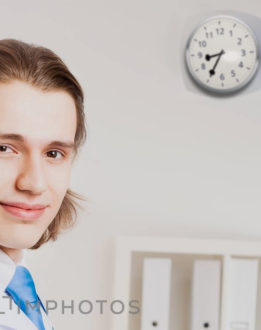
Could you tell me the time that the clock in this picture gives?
8:35
